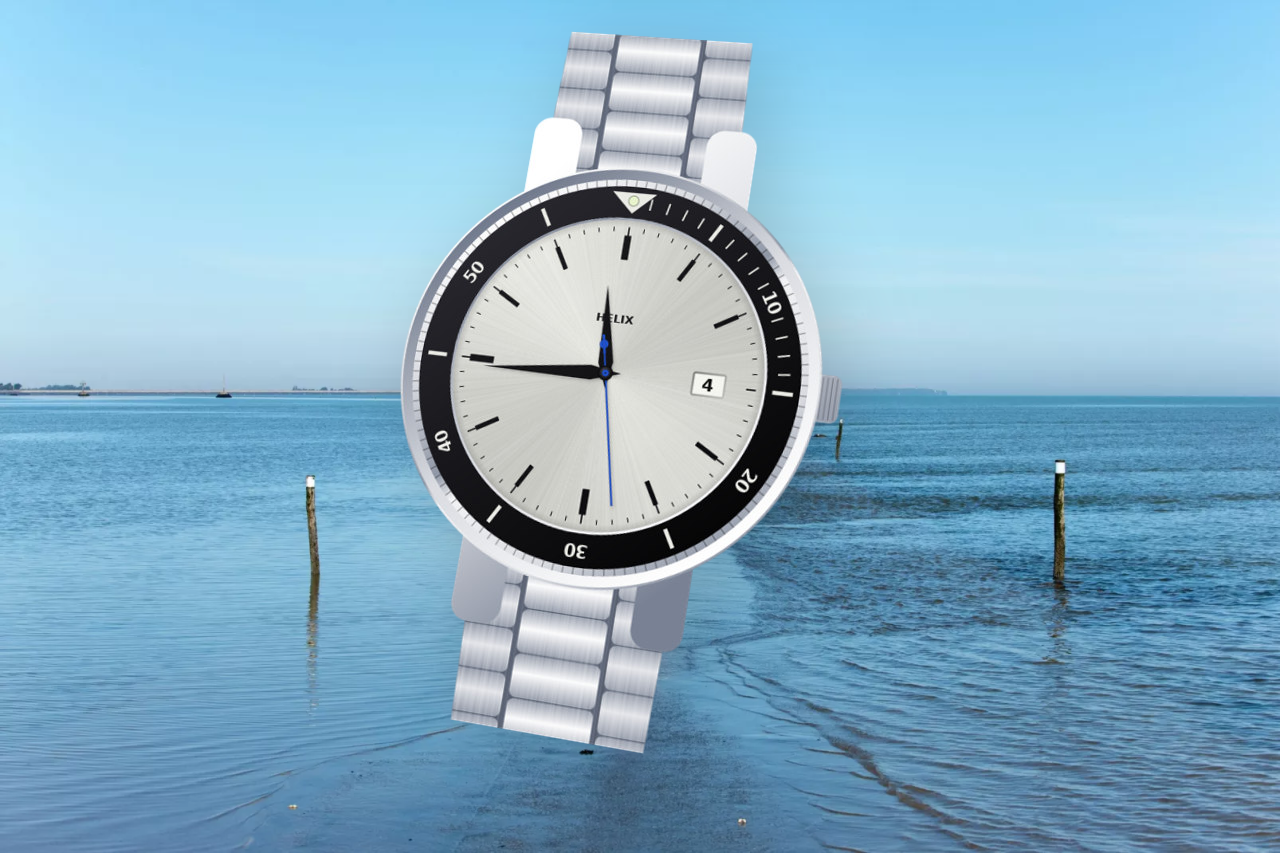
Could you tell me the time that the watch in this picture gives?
11:44:28
